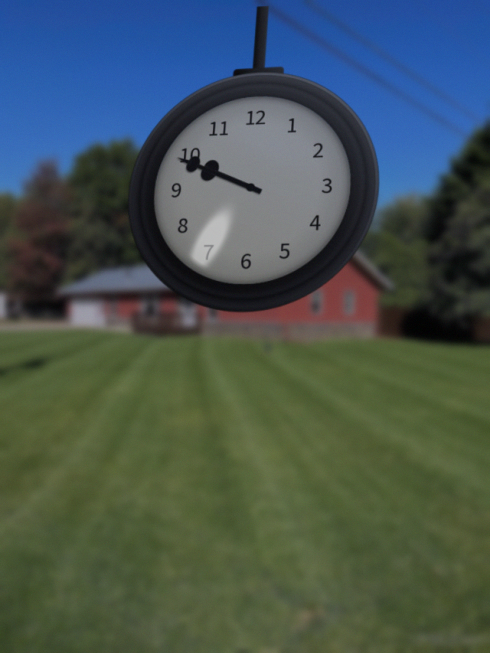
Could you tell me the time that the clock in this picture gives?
9:49
